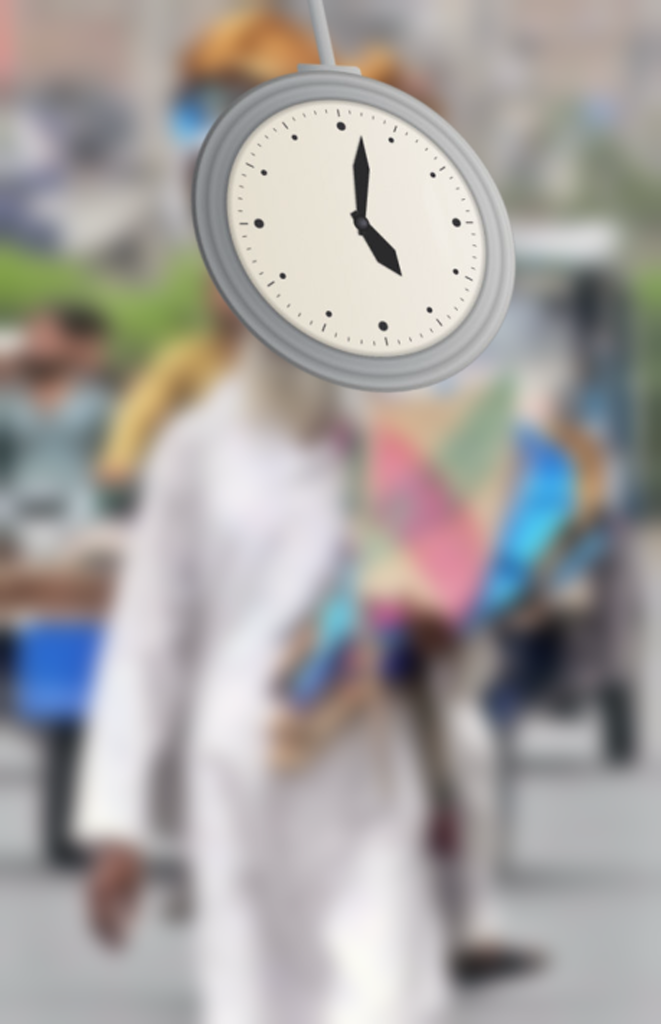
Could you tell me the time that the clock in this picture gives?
5:02
